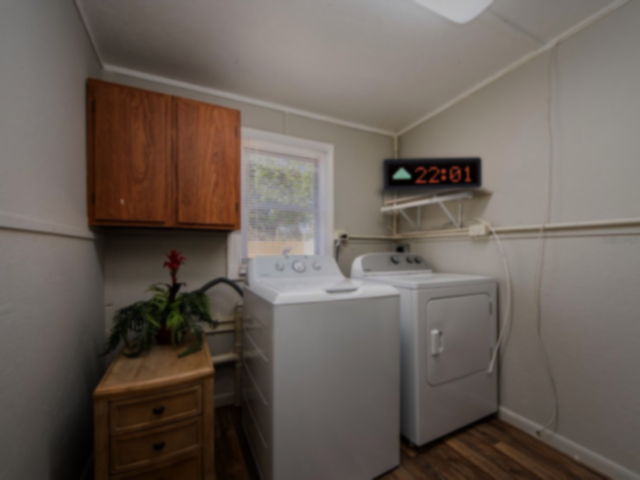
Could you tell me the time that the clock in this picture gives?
22:01
